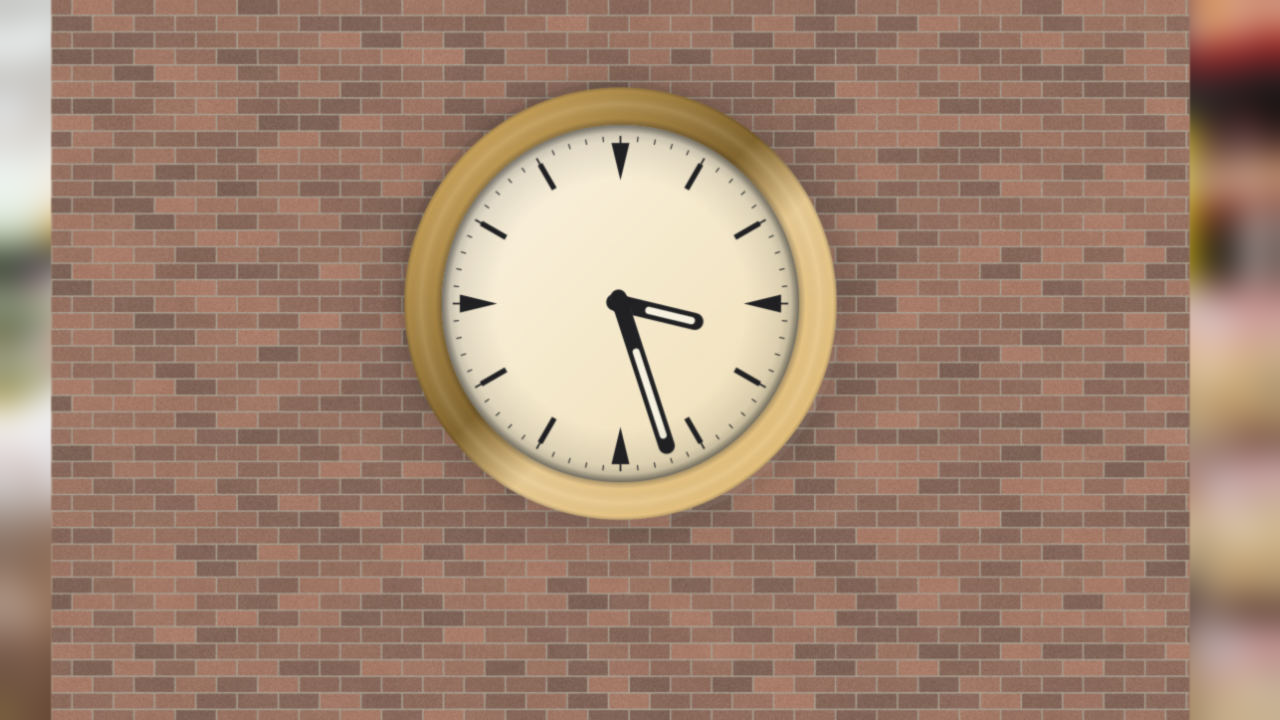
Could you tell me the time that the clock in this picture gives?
3:27
